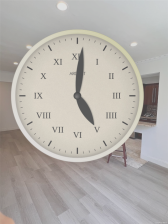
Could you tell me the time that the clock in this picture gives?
5:01
